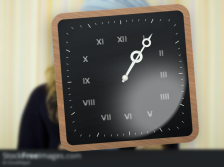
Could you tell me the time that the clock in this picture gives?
1:06
